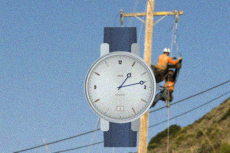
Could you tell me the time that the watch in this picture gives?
1:13
